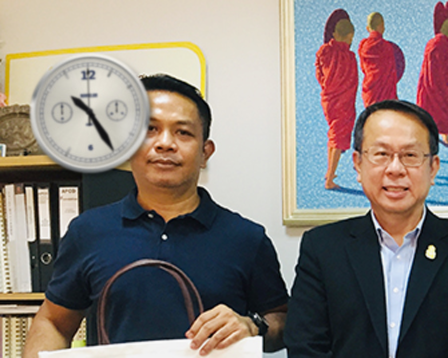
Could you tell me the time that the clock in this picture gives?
10:25
